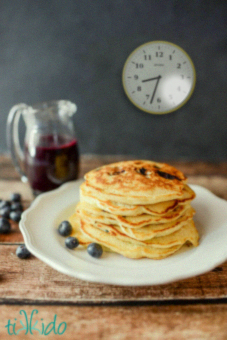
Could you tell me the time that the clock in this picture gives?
8:33
